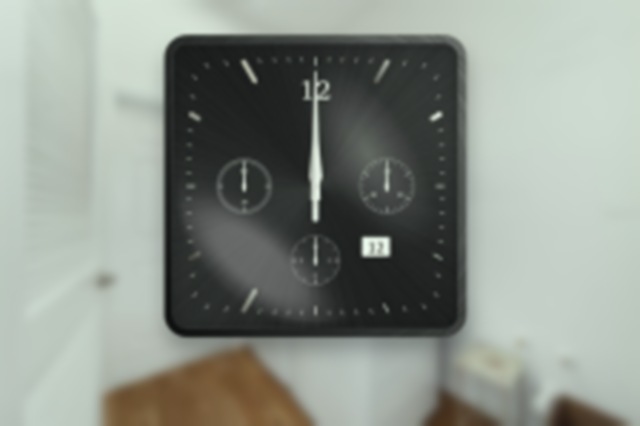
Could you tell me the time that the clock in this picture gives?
12:00
